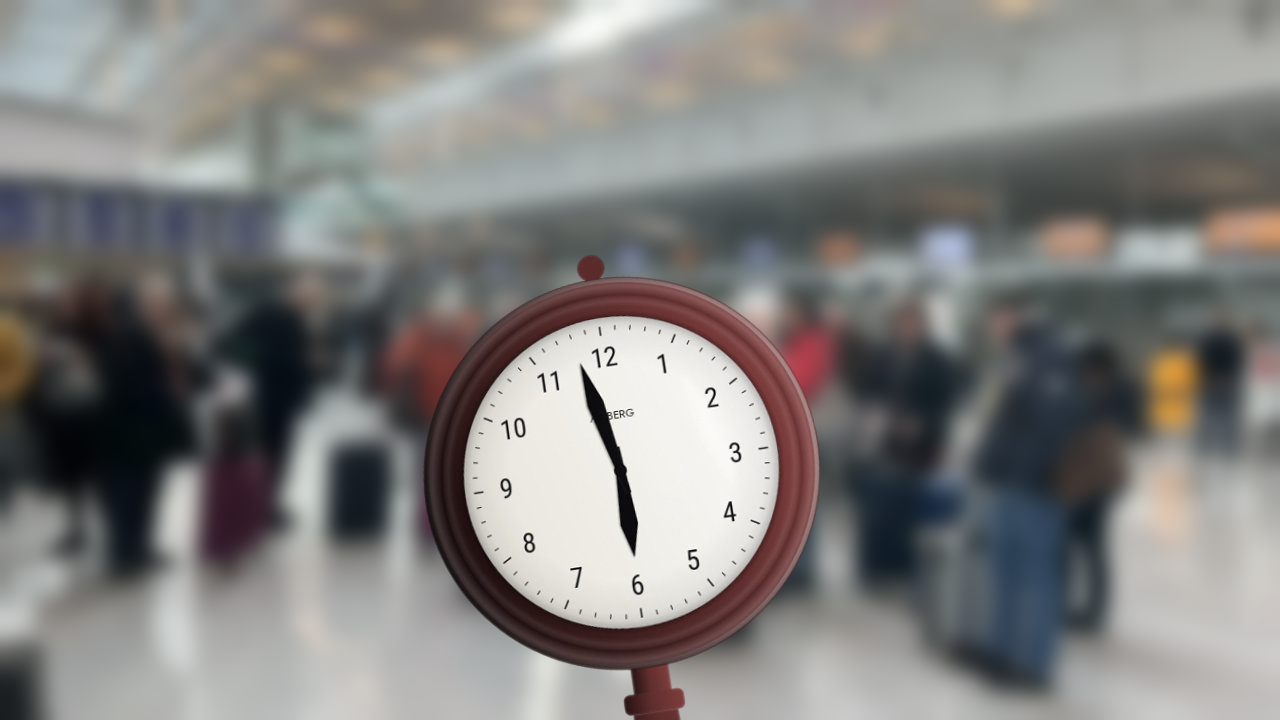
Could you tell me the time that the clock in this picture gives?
5:58
